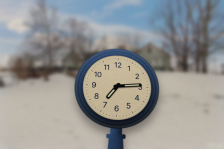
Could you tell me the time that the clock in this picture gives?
7:14
